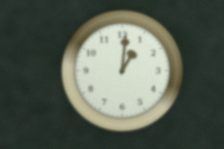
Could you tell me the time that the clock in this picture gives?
1:01
